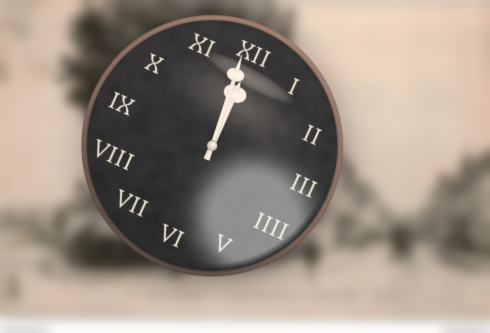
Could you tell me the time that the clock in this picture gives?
11:59
